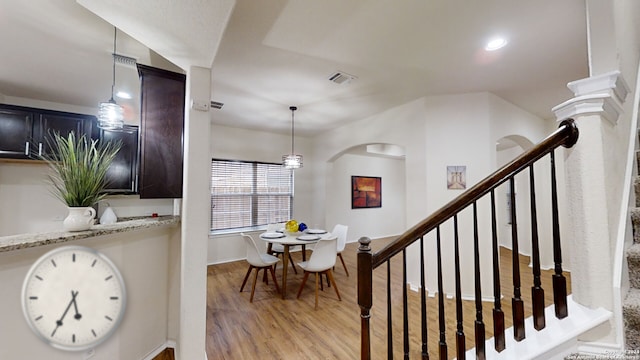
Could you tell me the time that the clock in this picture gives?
5:35
